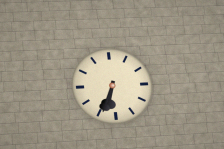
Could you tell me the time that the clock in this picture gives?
6:34
